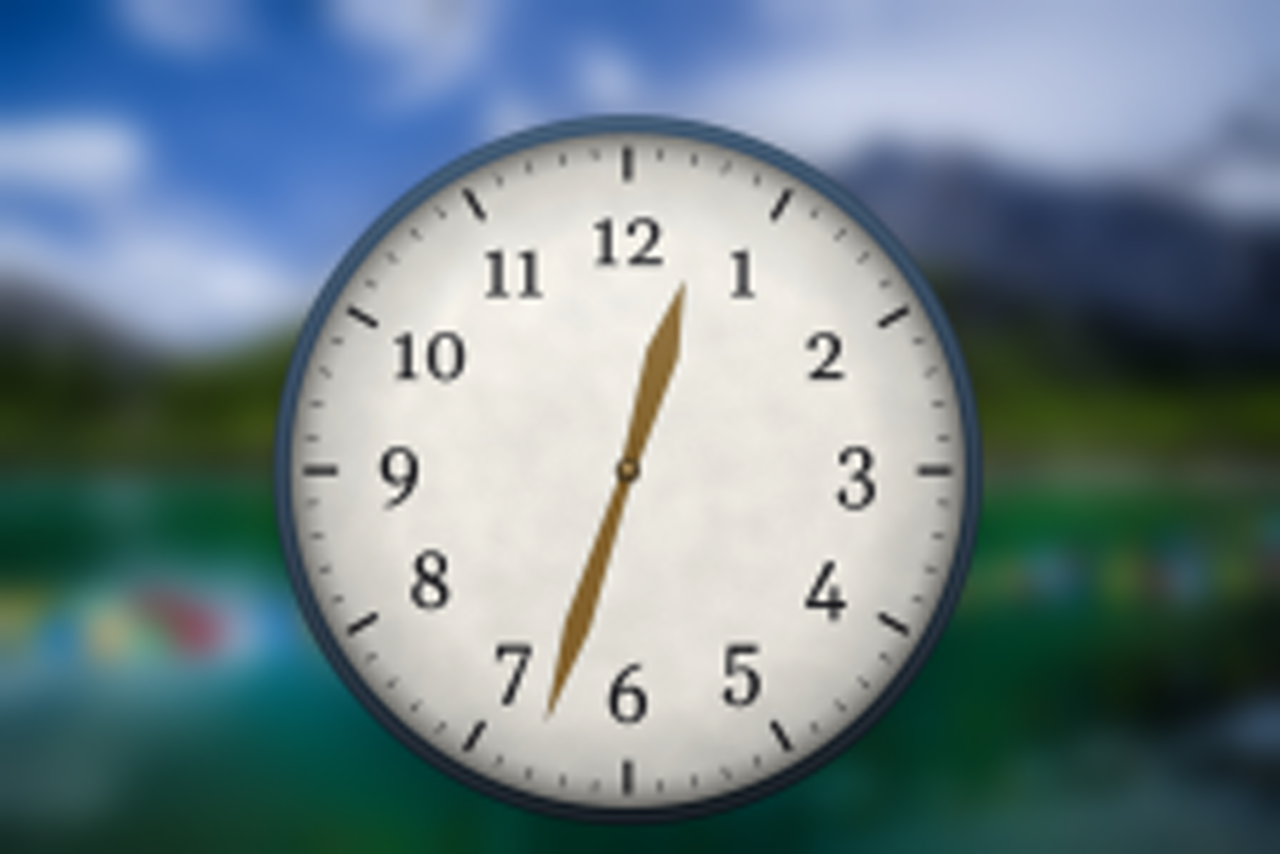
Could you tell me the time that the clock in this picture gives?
12:33
